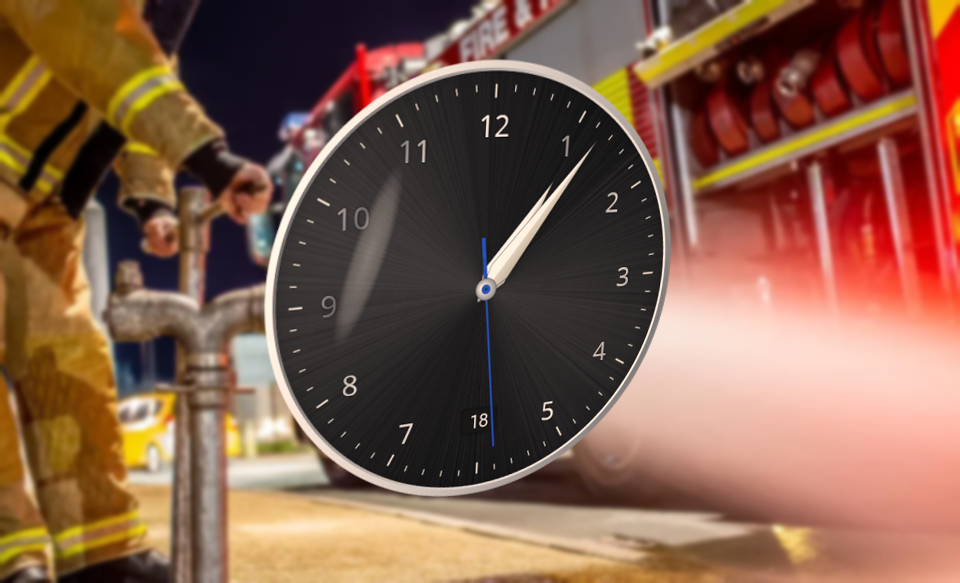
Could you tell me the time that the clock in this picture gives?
1:06:29
